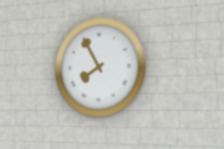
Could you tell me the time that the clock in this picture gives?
7:55
